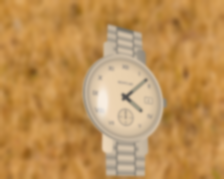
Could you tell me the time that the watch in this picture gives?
4:08
